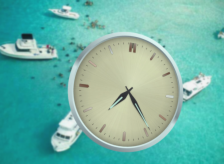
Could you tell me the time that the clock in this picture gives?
7:24
